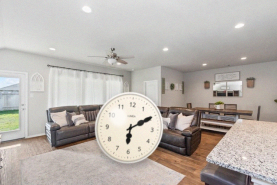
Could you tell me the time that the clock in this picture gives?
6:10
